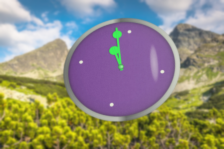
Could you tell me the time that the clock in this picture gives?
10:57
